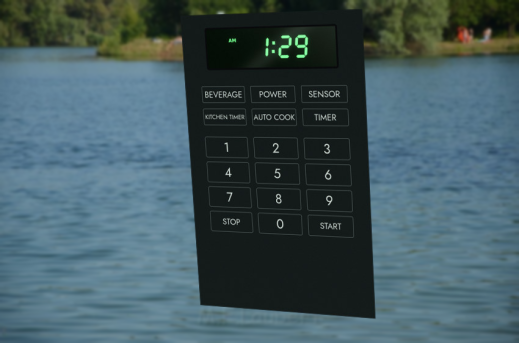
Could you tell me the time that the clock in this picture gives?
1:29
